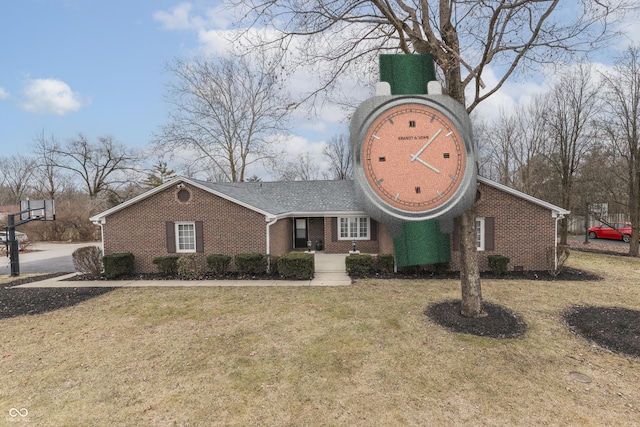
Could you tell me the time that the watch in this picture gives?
4:08
